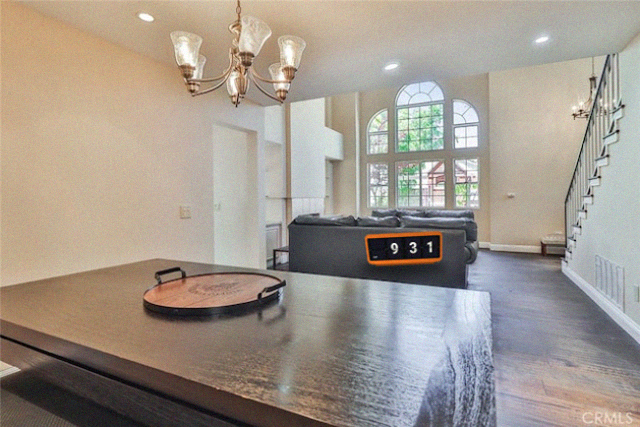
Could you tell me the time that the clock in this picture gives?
9:31
